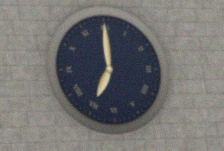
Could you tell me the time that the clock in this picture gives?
7:00
